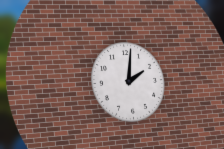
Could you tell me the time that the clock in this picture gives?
2:02
